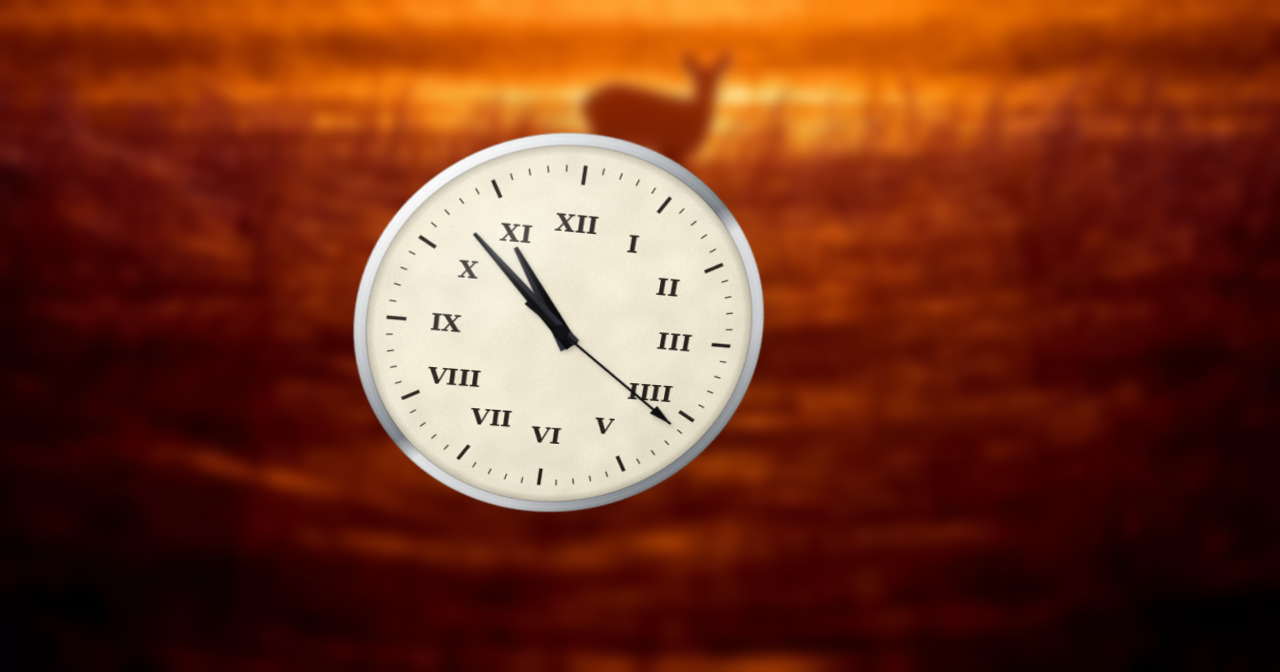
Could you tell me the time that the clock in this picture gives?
10:52:21
